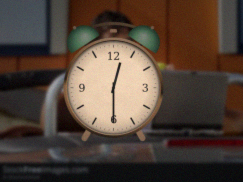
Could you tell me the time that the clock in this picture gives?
12:30
